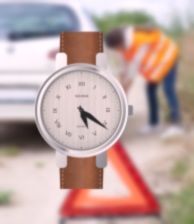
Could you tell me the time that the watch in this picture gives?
5:21
